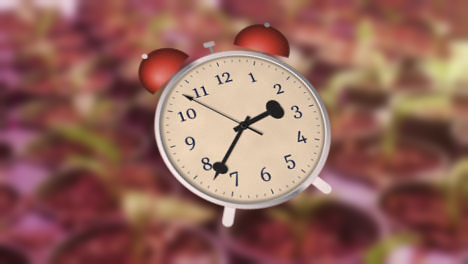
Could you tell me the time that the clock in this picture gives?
2:37:53
